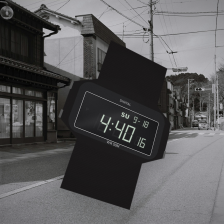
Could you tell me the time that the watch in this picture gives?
4:40:16
